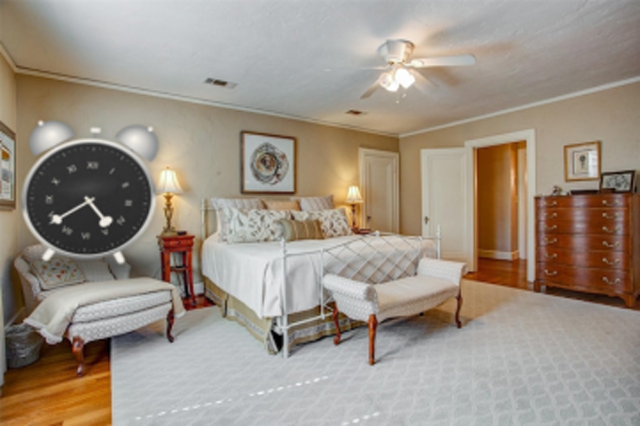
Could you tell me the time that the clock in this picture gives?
4:39
